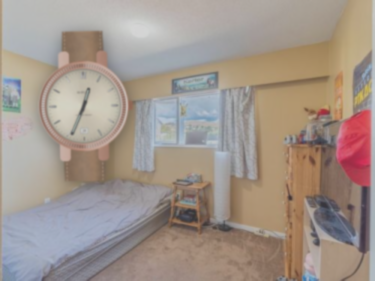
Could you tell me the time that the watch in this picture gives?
12:34
